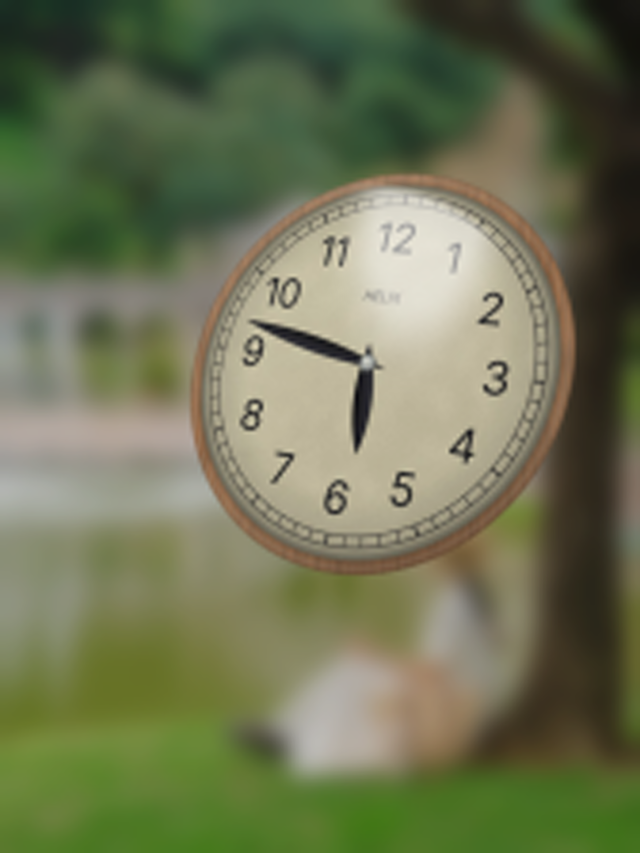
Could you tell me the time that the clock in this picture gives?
5:47
